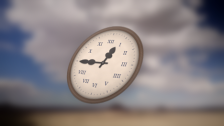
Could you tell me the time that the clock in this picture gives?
12:45
